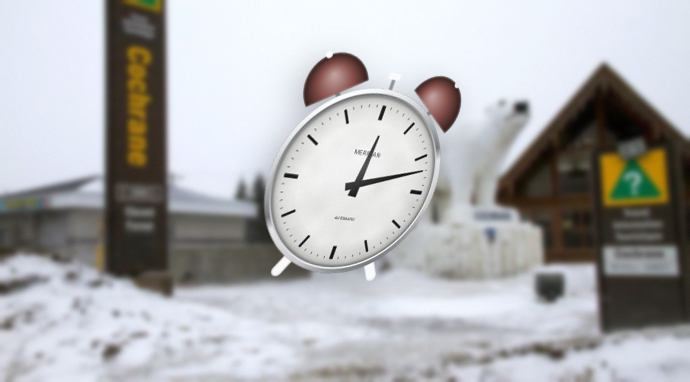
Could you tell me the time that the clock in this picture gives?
12:12
